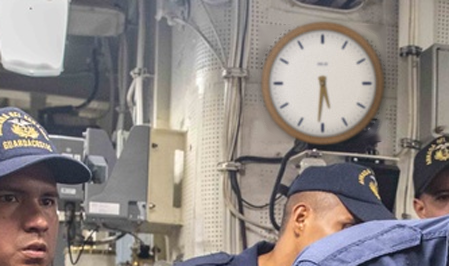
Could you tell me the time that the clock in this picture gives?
5:31
